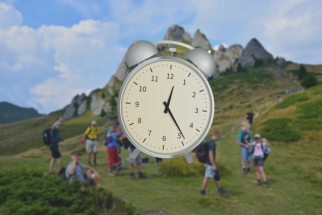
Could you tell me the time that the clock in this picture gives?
12:24
